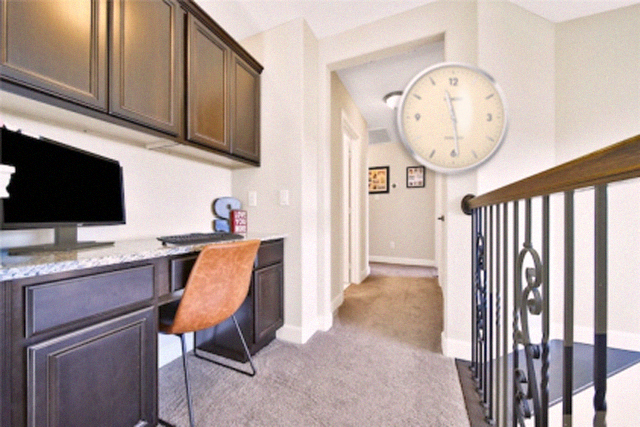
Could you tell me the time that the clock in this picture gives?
11:29
